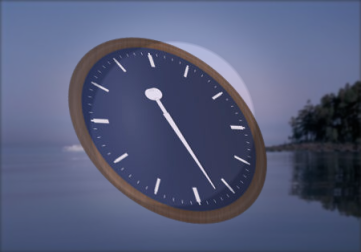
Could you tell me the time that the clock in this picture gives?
11:27
